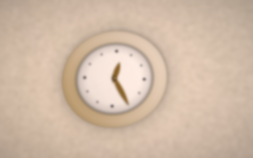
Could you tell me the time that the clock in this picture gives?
12:25
